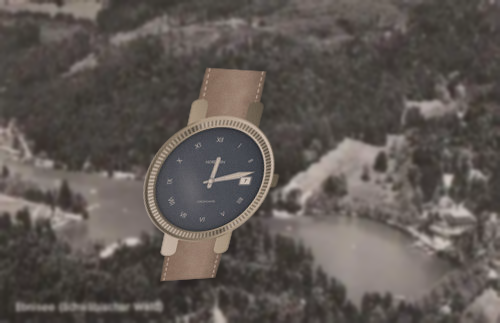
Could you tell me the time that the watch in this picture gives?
12:13
